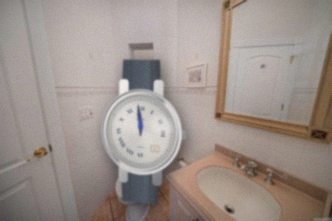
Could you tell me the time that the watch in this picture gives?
11:59
